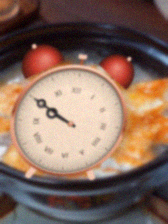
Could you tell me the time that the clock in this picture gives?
9:50
